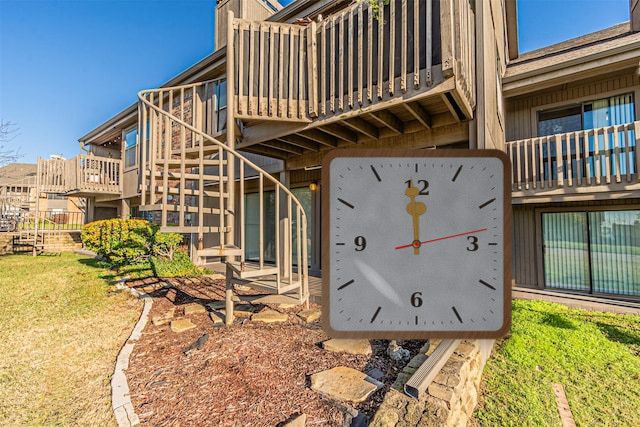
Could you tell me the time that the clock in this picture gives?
11:59:13
